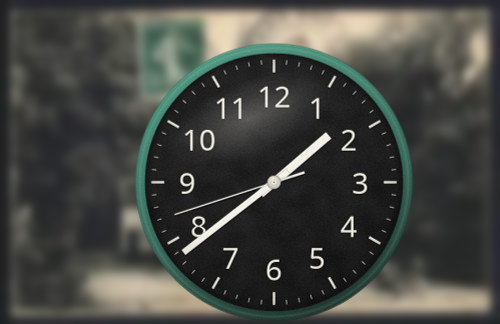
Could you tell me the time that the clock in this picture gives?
1:38:42
